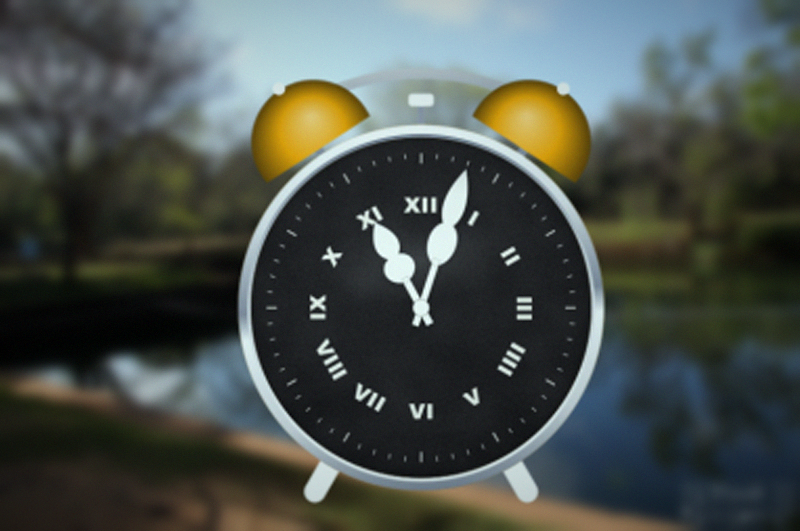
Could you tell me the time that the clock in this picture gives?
11:03
